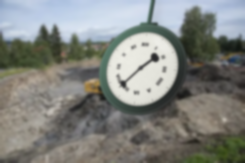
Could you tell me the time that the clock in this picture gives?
1:37
